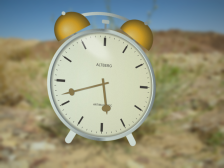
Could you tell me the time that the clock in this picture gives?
5:42
